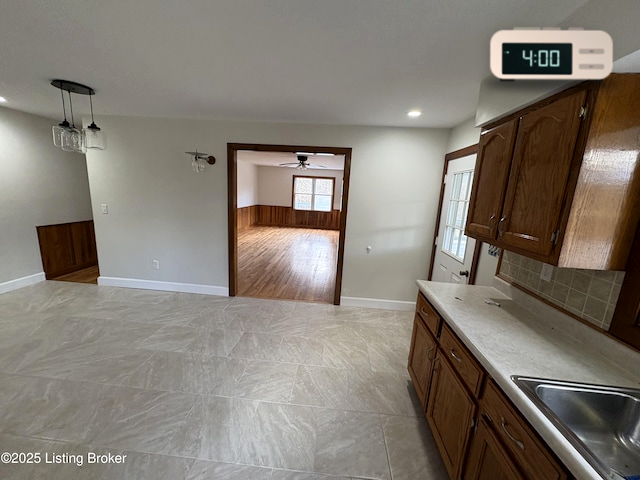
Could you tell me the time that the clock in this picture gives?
4:00
